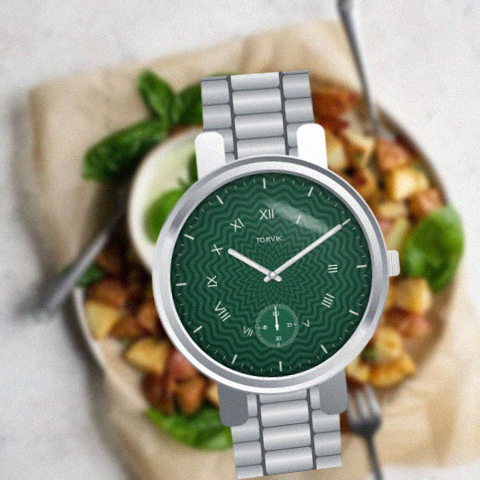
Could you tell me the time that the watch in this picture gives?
10:10
